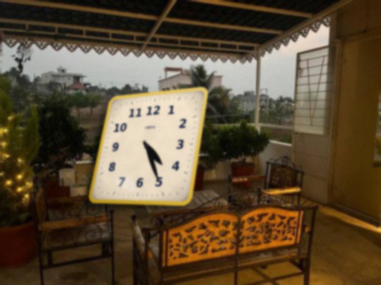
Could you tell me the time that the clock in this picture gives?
4:25
